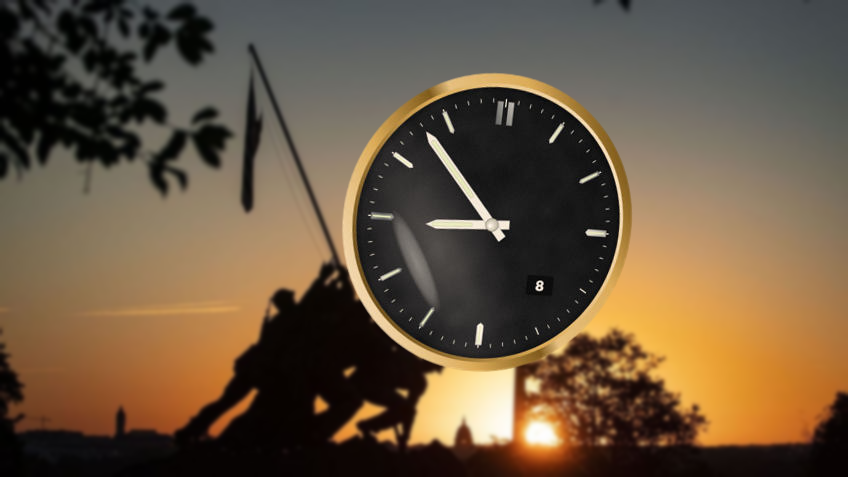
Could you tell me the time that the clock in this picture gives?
8:53
